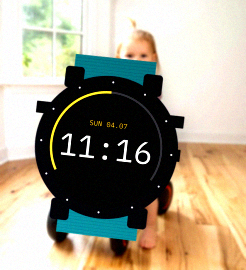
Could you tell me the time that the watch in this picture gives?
11:16
